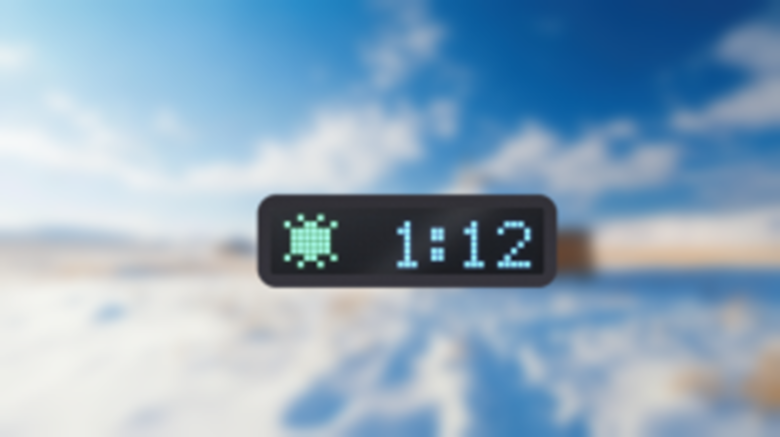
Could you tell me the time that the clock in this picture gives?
1:12
